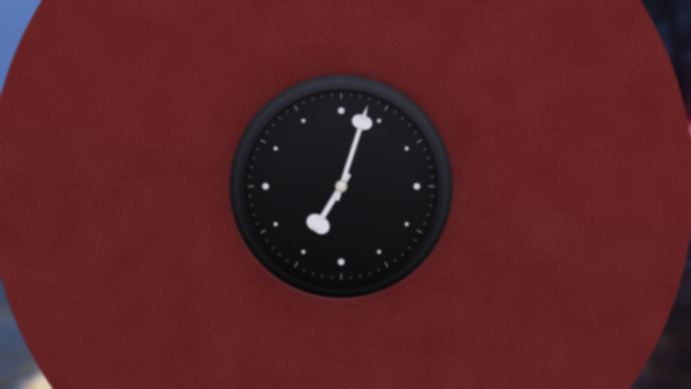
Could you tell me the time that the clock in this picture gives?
7:03
